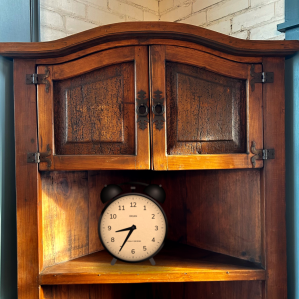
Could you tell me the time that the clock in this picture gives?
8:35
